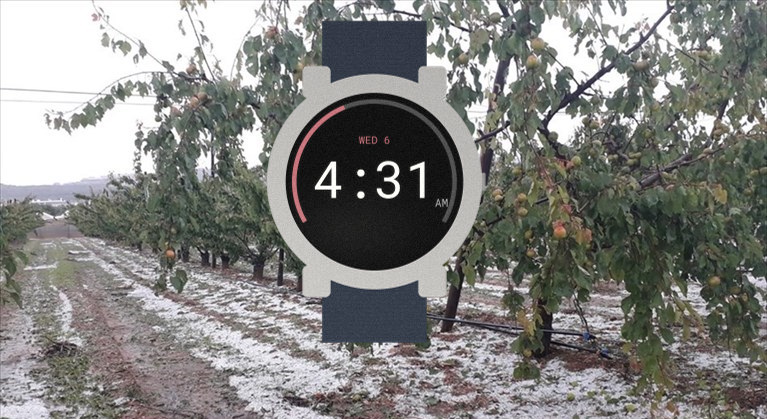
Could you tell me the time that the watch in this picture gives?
4:31
